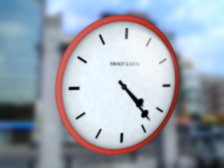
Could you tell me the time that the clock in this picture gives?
4:23
